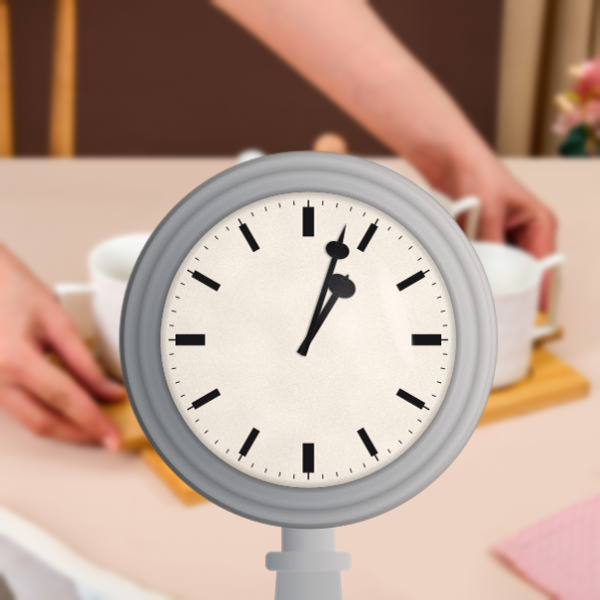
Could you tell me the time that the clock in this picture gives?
1:03
